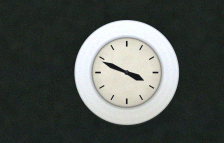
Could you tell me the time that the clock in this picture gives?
3:49
